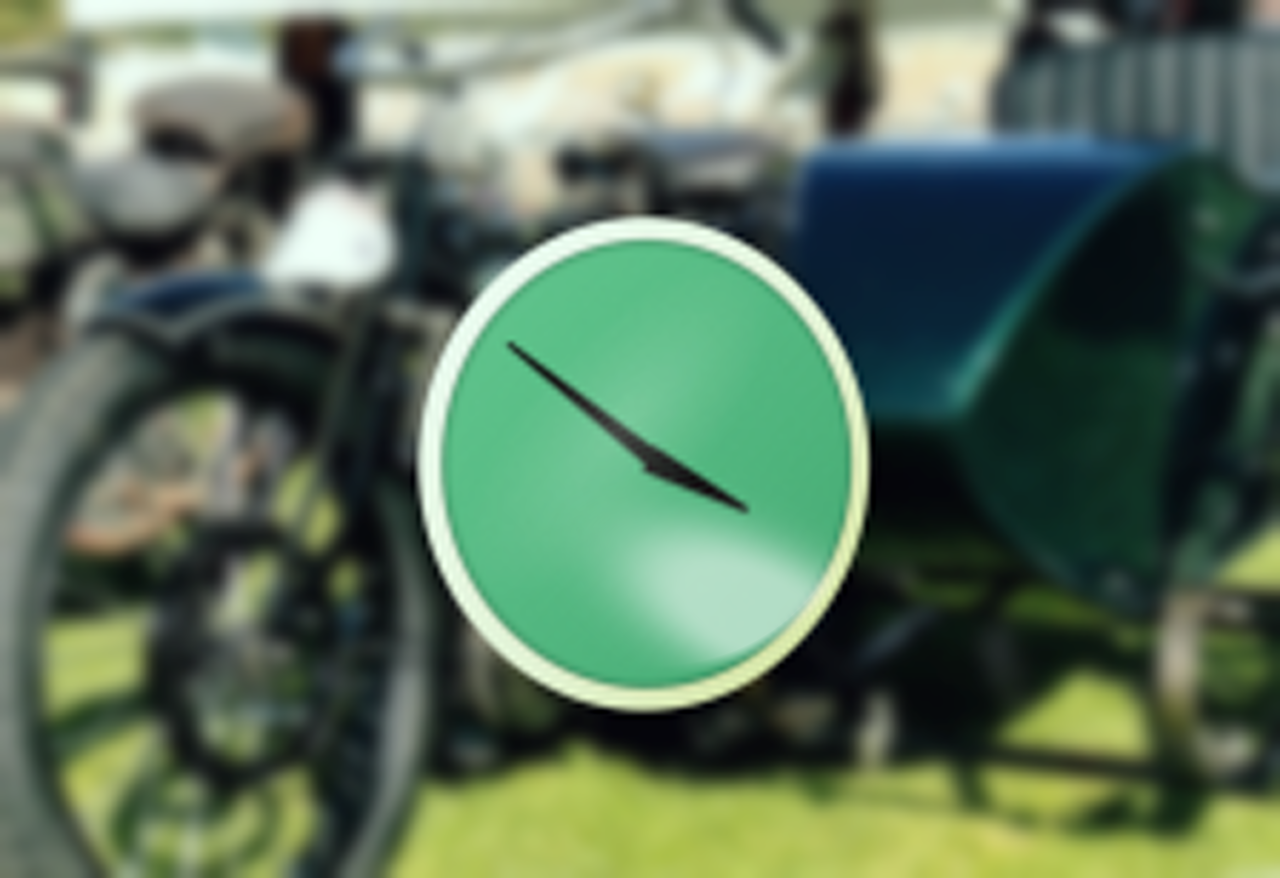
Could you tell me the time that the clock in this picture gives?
3:51
